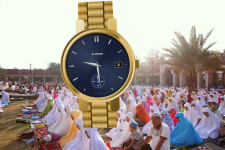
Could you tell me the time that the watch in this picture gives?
9:29
